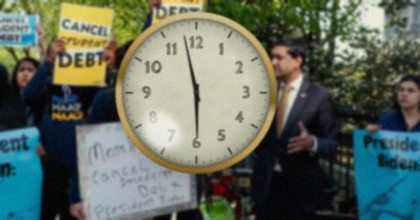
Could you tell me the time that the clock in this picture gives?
5:58
